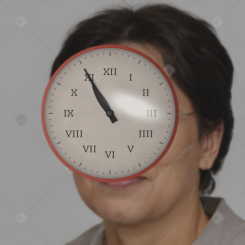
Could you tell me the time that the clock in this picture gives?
10:55
